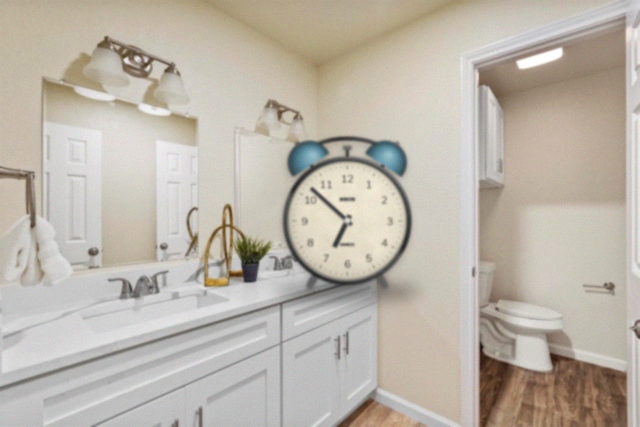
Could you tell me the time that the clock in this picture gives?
6:52
